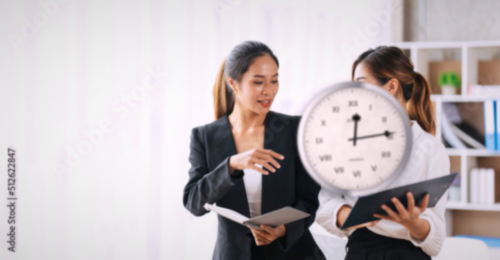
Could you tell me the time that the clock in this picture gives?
12:14
